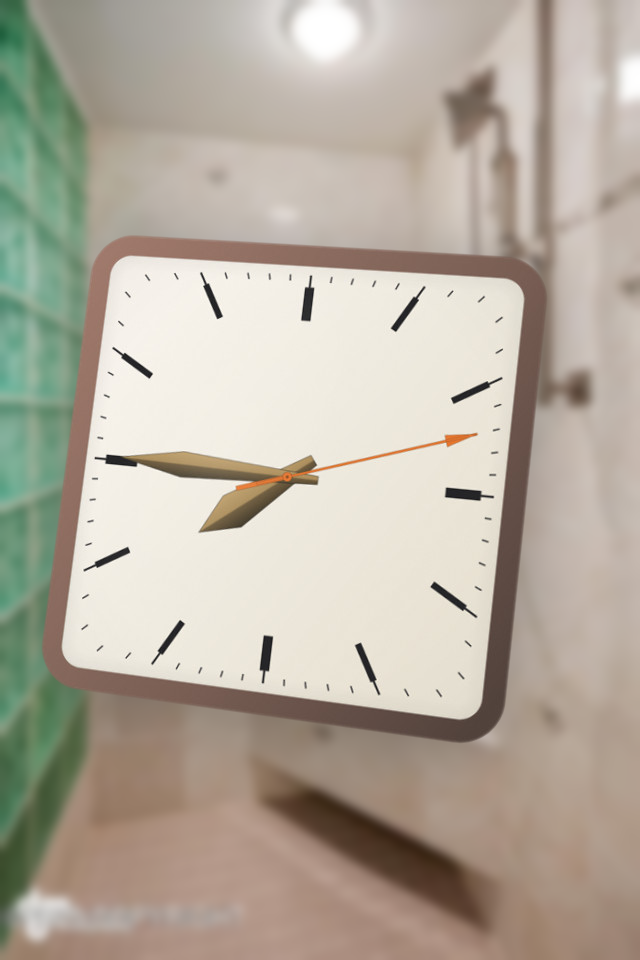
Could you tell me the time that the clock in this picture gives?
7:45:12
